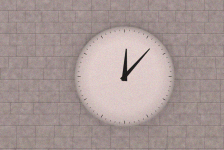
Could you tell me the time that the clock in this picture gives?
12:07
